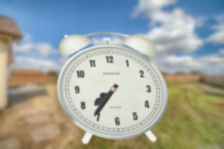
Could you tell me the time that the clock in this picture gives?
7:36
